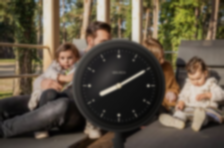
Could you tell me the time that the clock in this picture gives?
8:10
